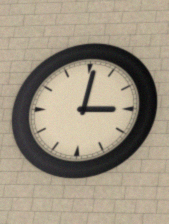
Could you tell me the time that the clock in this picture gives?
3:01
